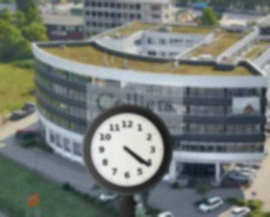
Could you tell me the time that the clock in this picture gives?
4:21
